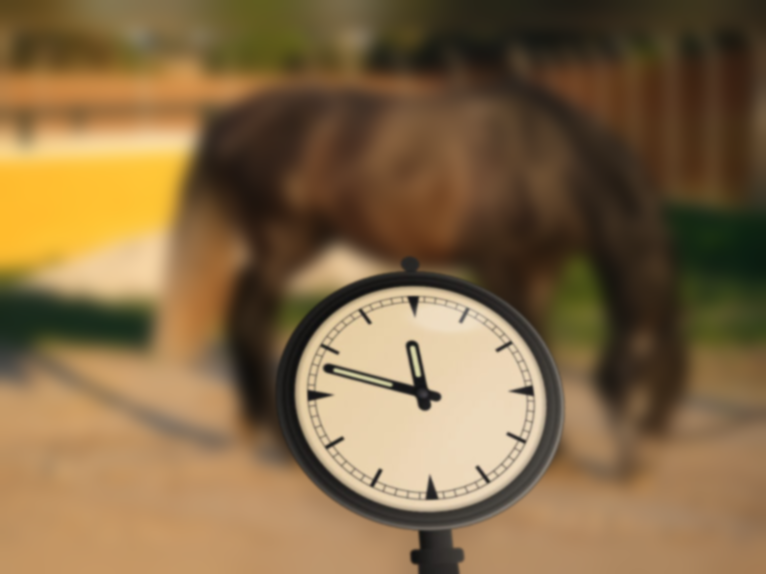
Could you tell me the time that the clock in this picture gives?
11:48
